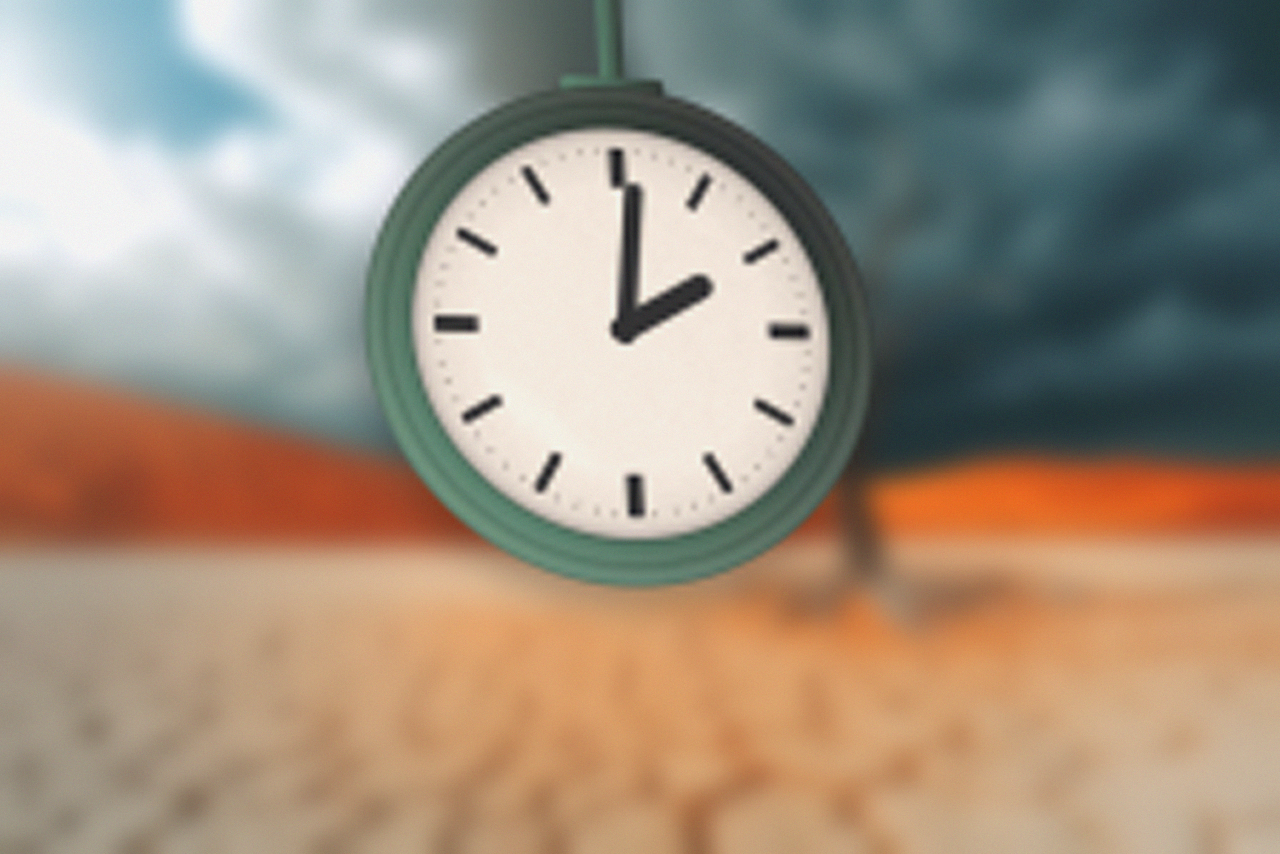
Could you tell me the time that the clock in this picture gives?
2:01
